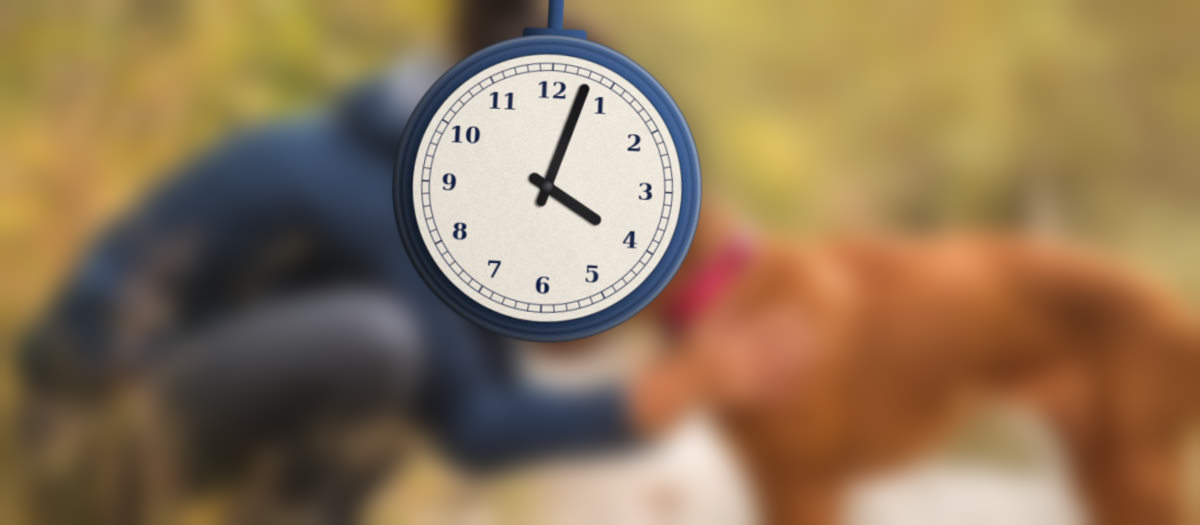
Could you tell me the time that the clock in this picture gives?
4:03
